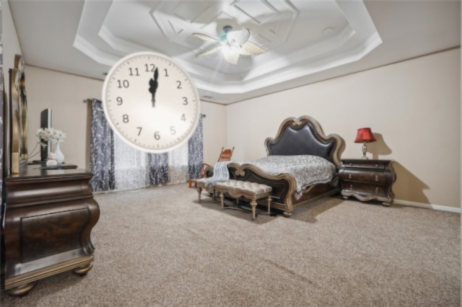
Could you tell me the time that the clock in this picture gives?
12:02
